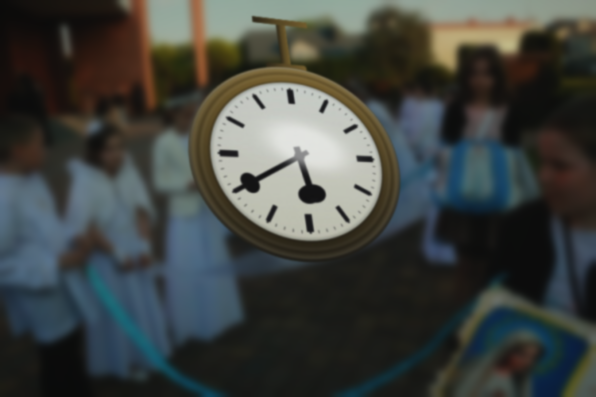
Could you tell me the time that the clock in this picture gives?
5:40
